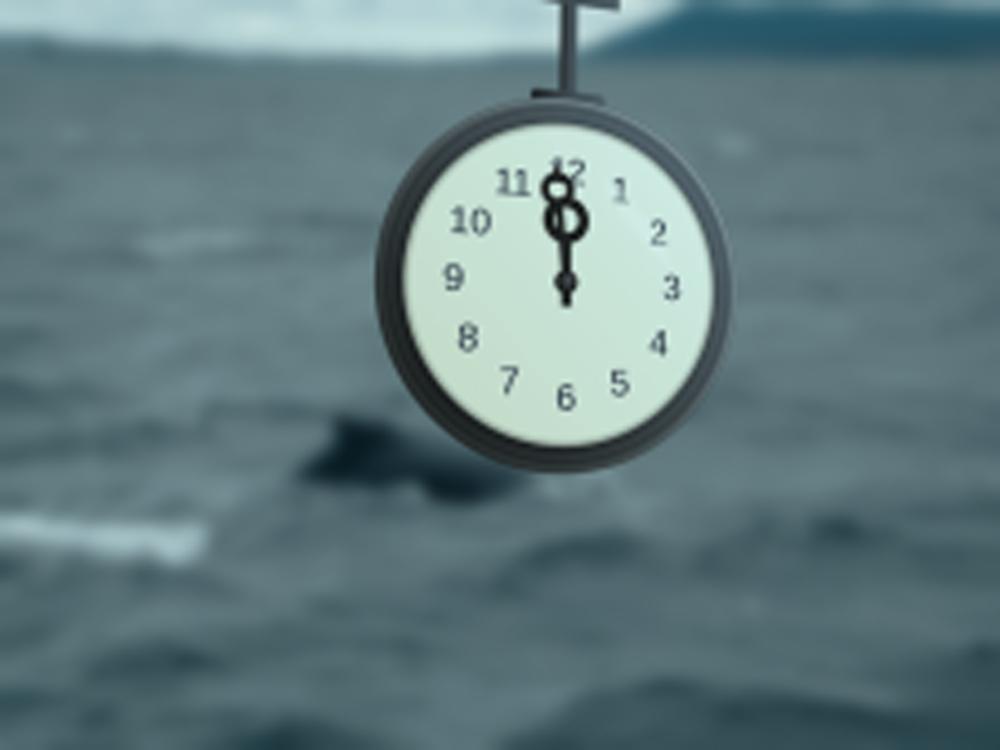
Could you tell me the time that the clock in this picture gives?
11:59
